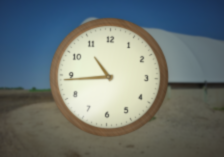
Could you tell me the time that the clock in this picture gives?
10:44
